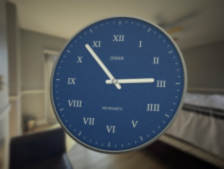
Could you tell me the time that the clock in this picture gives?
2:53
